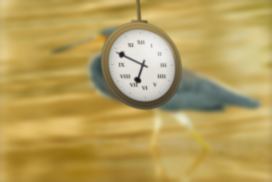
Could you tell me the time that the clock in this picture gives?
6:49
